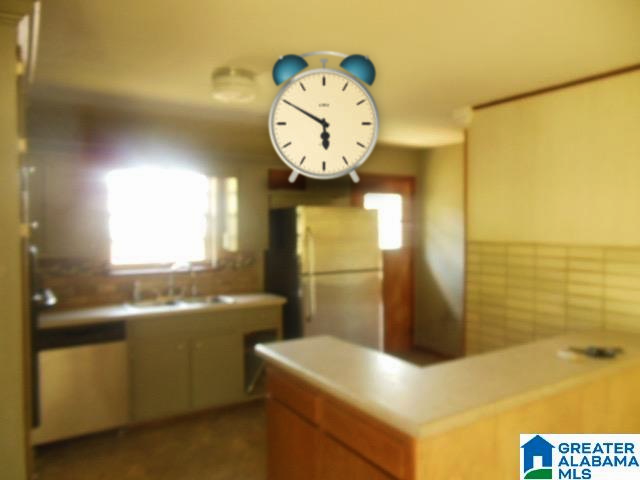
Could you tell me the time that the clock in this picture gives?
5:50
